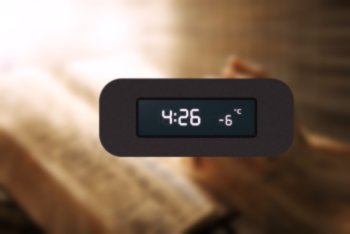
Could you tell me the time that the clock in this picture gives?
4:26
